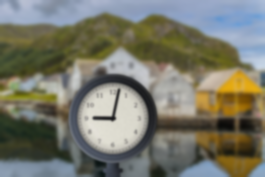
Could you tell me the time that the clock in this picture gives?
9:02
